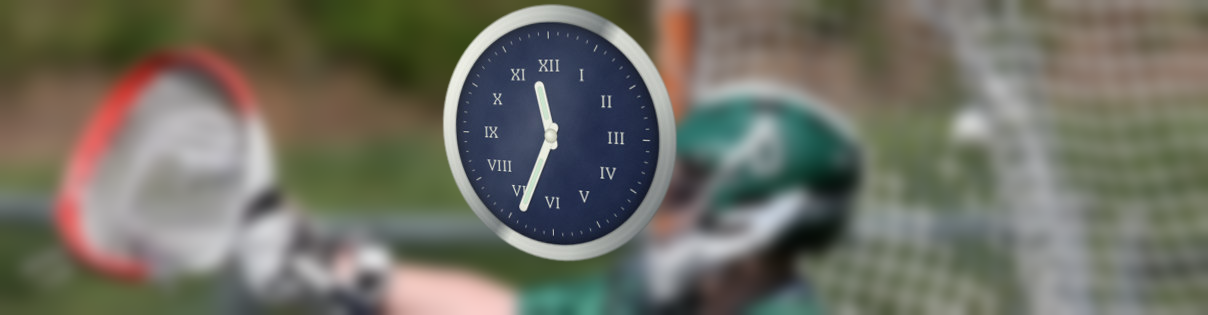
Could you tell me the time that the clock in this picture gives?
11:34
